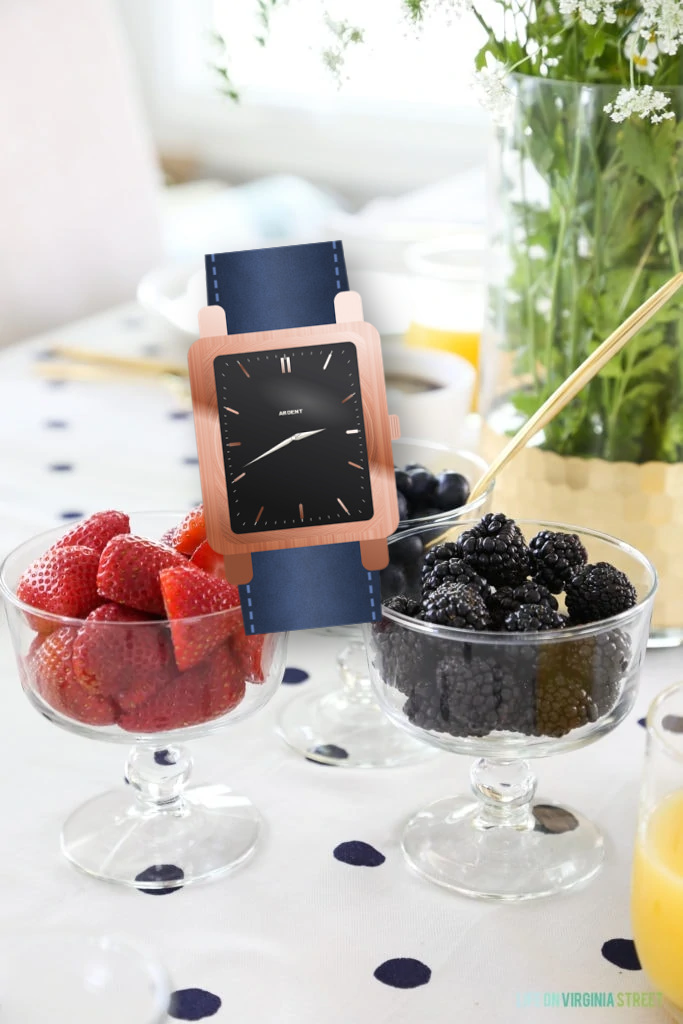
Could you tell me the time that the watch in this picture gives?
2:41
